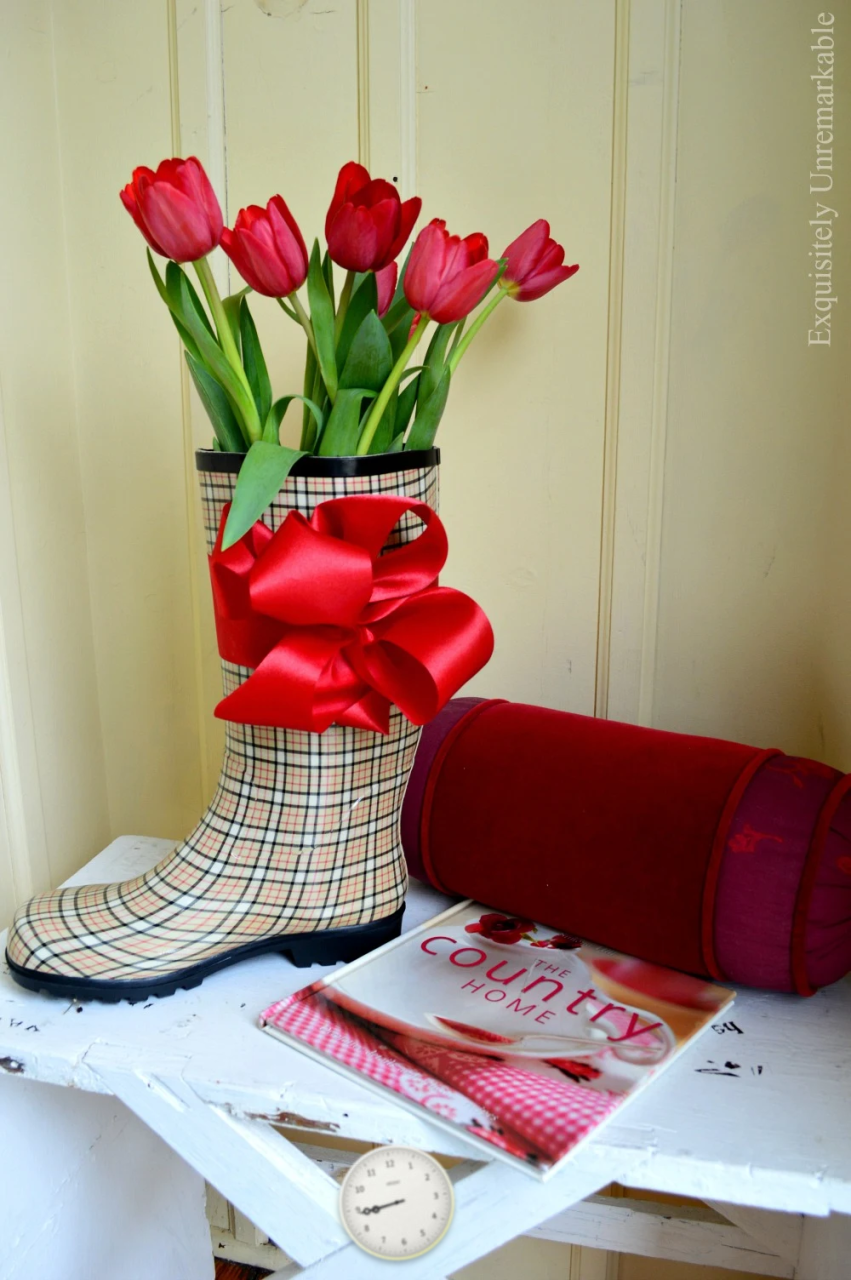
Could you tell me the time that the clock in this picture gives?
8:44
